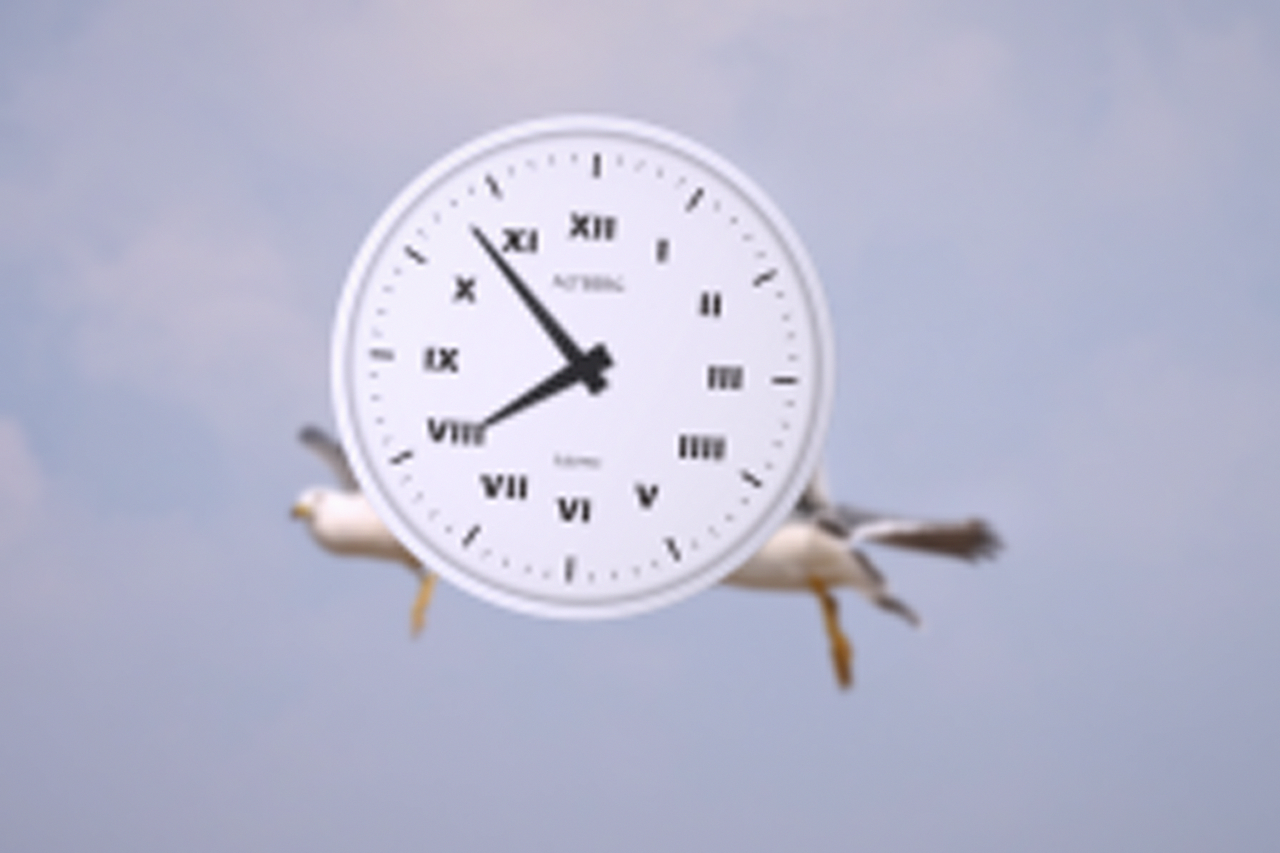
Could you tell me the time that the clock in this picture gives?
7:53
